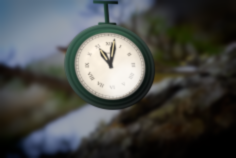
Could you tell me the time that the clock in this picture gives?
11:02
